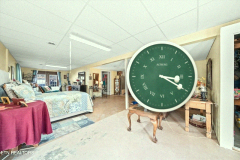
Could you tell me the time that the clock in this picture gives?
3:20
